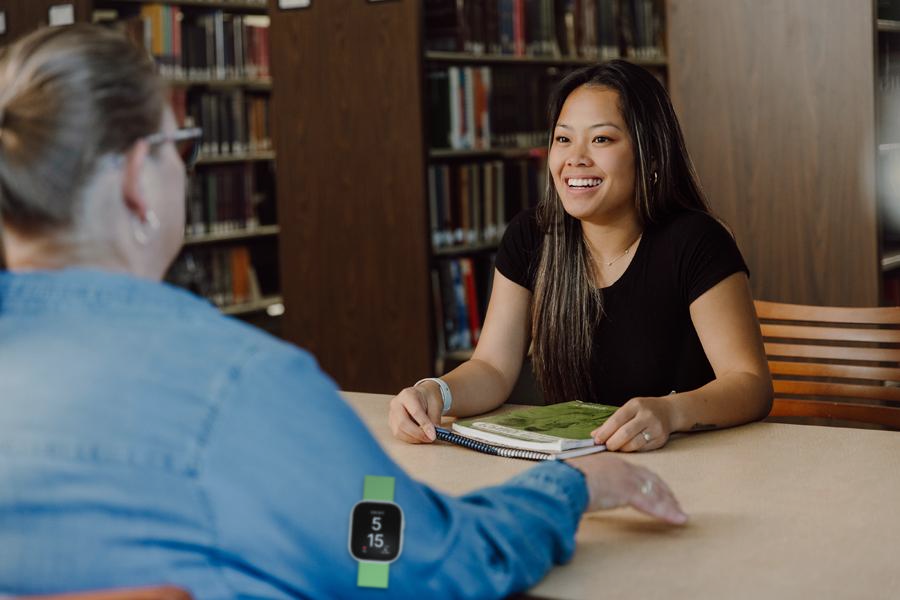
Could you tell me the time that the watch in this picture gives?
5:15
